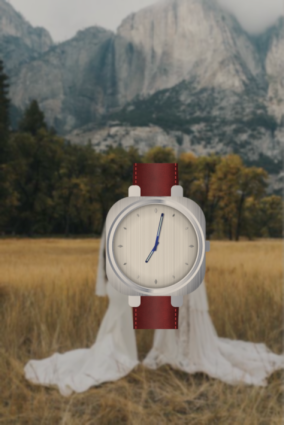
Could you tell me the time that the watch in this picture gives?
7:02
